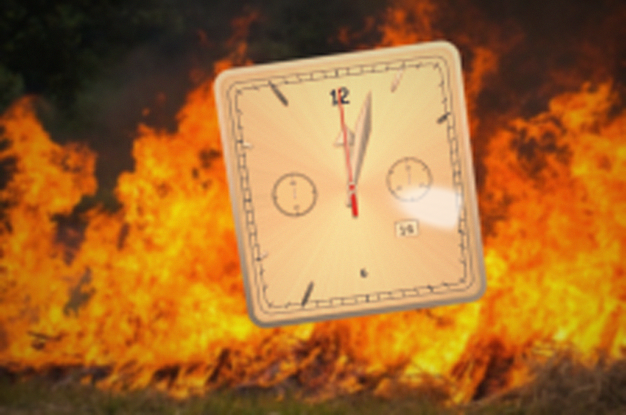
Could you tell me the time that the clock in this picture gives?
12:03
